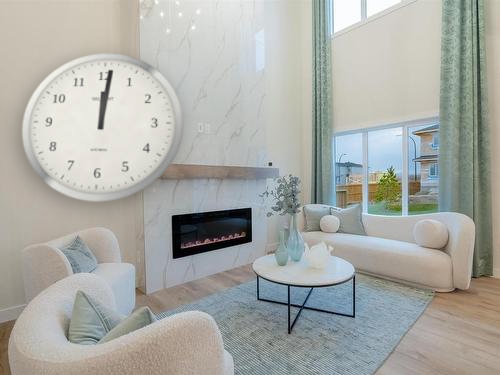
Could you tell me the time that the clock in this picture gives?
12:01
